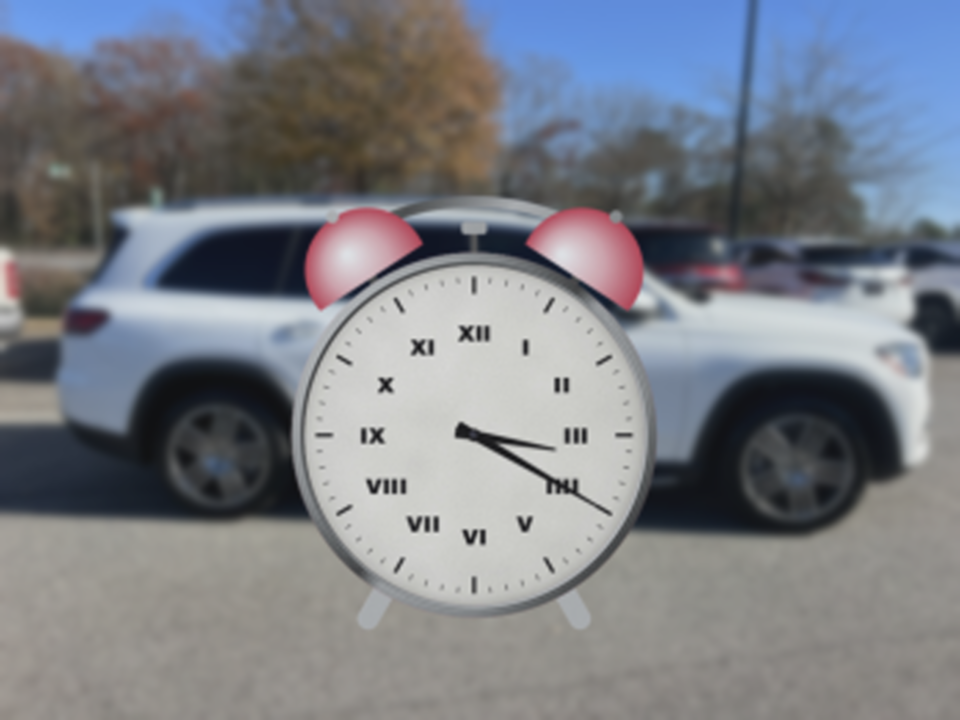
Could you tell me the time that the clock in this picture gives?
3:20
